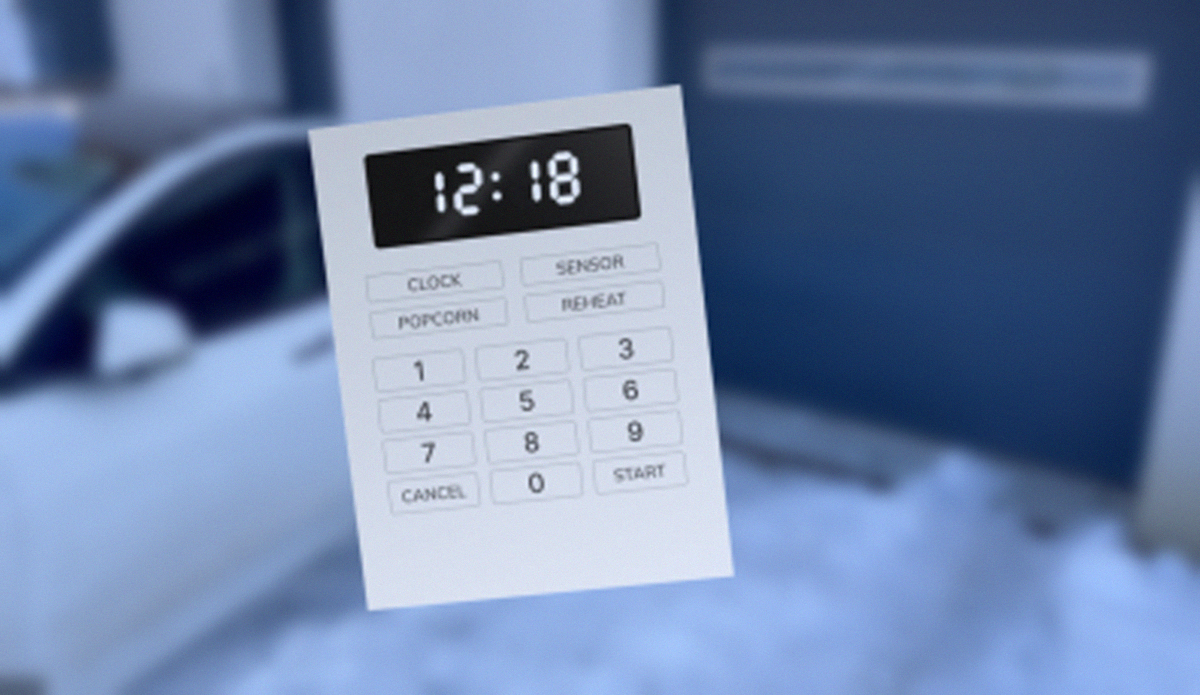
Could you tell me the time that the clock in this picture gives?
12:18
